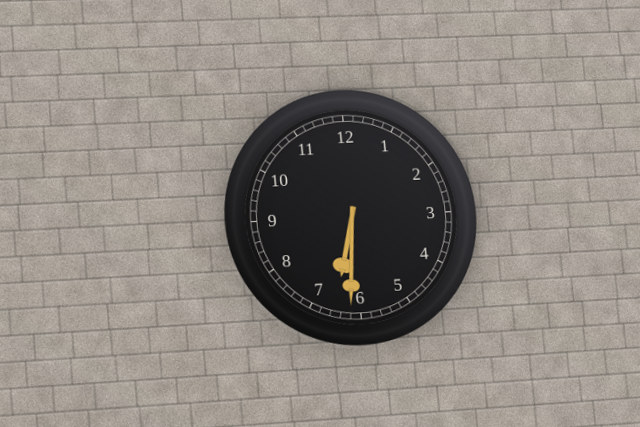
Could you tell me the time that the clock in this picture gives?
6:31
